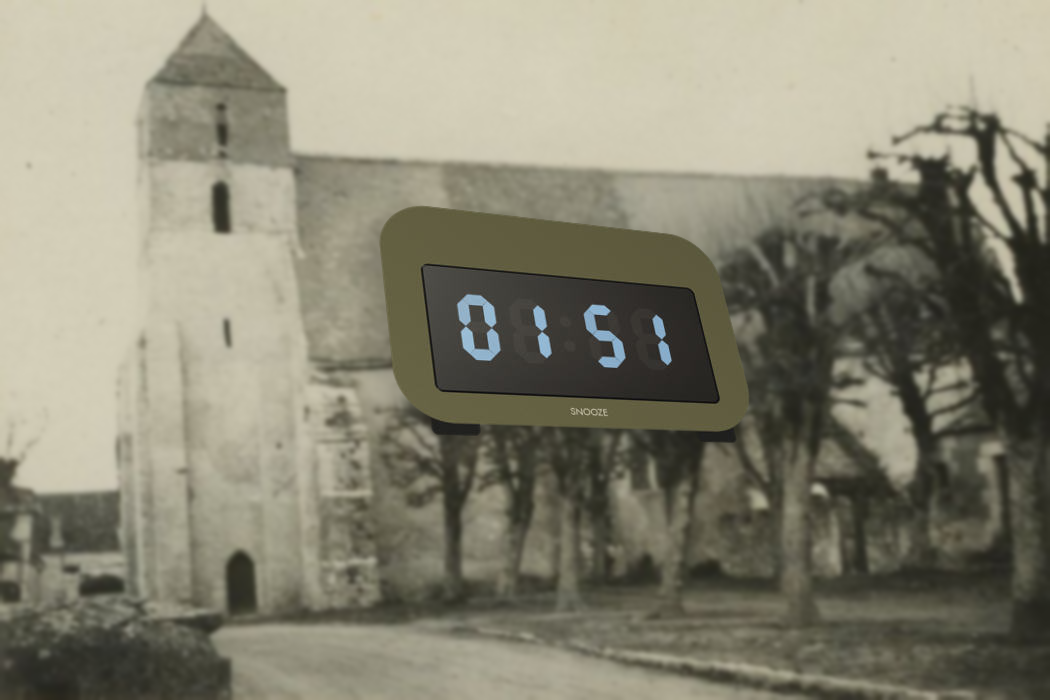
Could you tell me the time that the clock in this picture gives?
1:51
